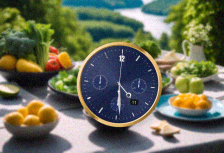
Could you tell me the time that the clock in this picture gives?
4:29
